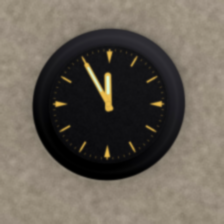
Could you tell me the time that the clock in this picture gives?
11:55
